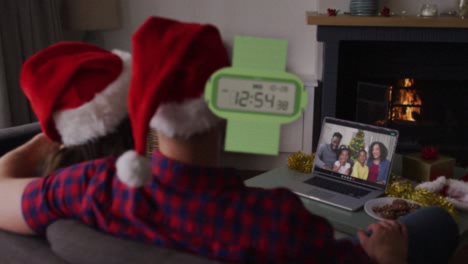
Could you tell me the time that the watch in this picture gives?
12:54
